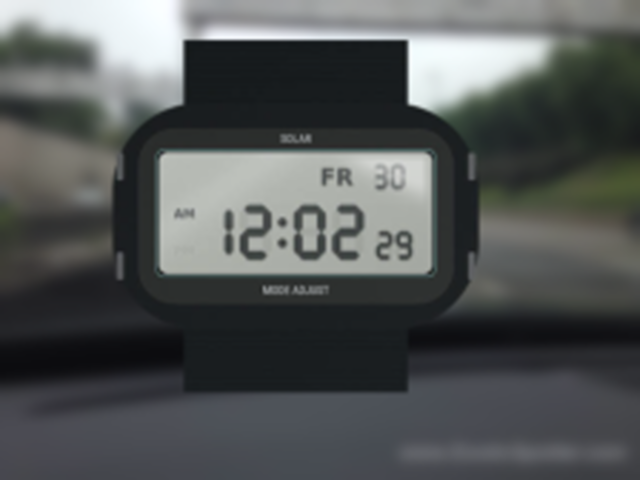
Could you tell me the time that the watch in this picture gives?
12:02:29
